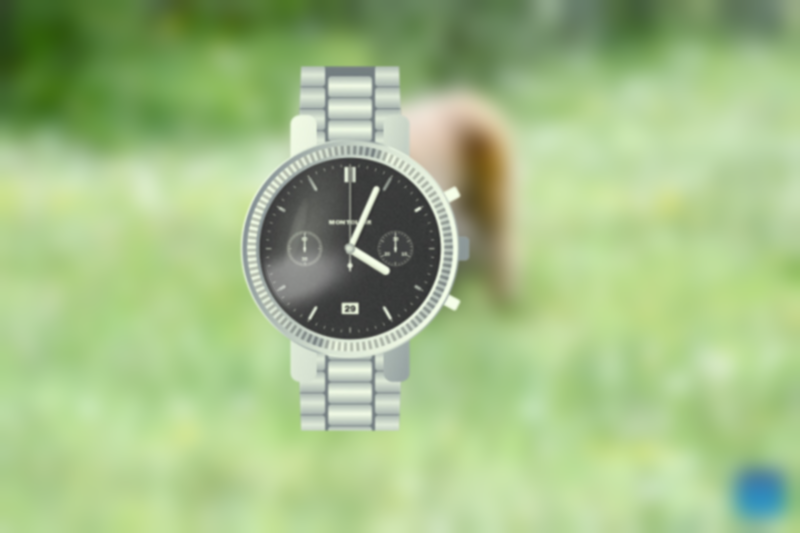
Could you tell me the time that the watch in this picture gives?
4:04
